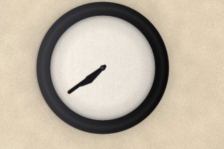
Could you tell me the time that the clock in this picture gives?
7:39
